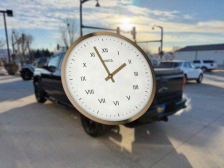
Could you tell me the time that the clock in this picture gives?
1:57
